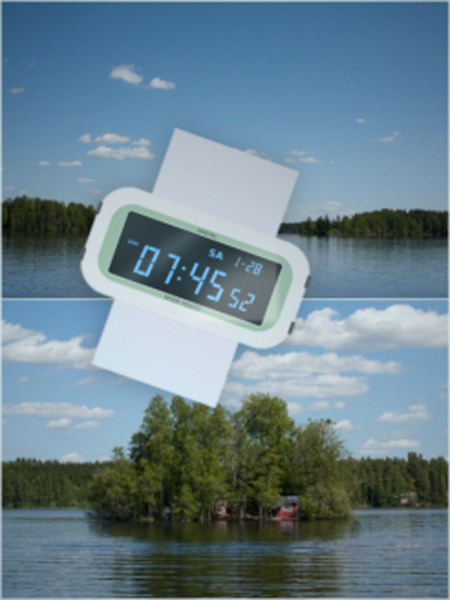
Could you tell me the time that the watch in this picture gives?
7:45:52
